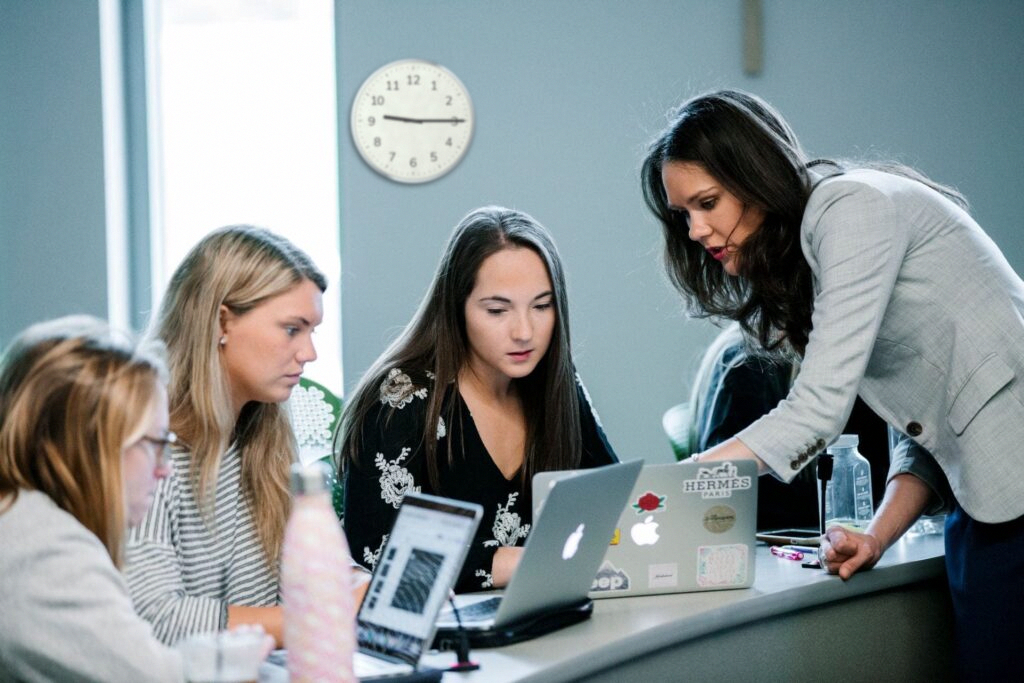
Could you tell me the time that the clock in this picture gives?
9:15
